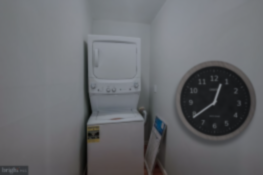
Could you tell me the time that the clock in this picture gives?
12:39
